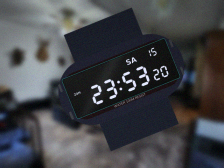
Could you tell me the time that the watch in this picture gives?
23:53:20
